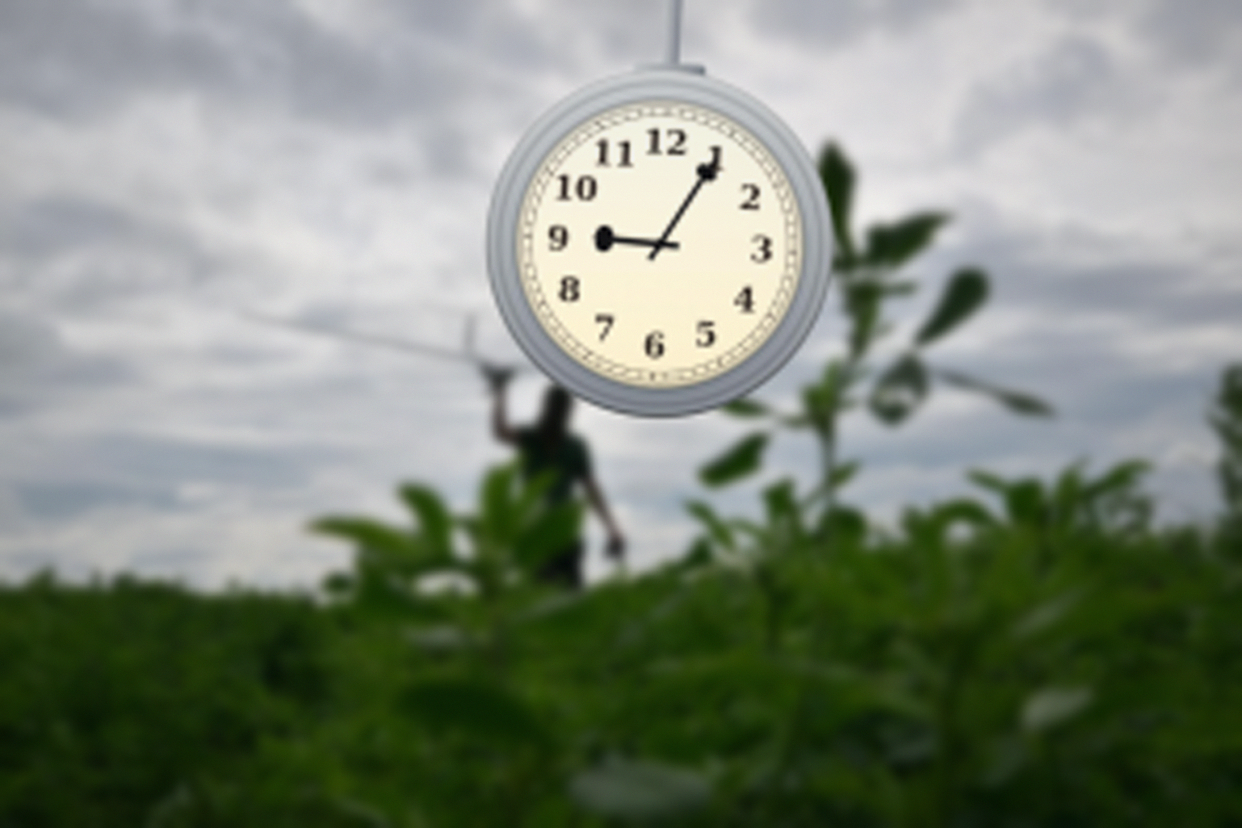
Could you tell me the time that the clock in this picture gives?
9:05
